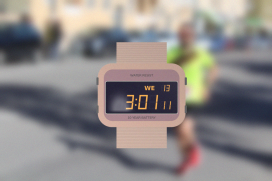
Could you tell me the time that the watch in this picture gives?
3:01:11
